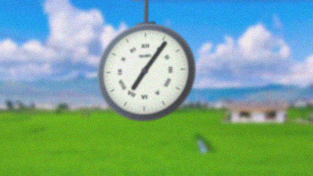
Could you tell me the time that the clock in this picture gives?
7:06
